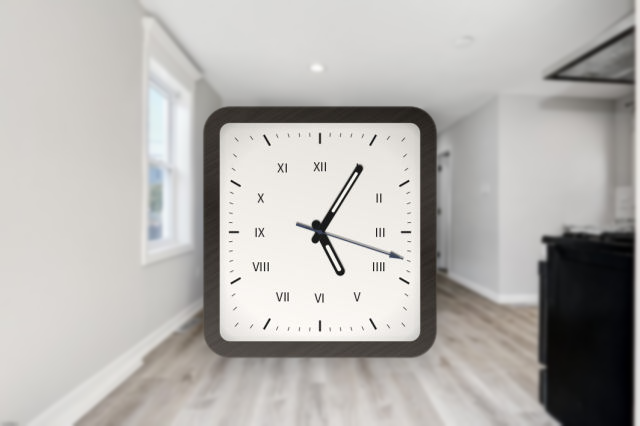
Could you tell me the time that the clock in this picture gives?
5:05:18
